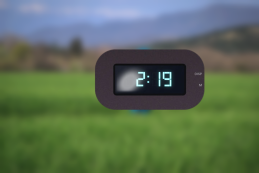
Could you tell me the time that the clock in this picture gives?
2:19
